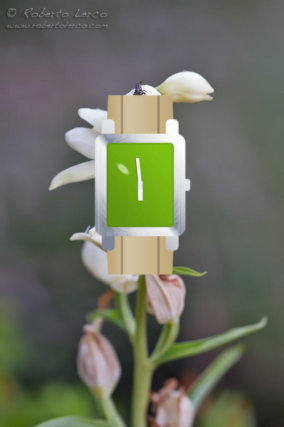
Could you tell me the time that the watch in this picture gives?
5:59
